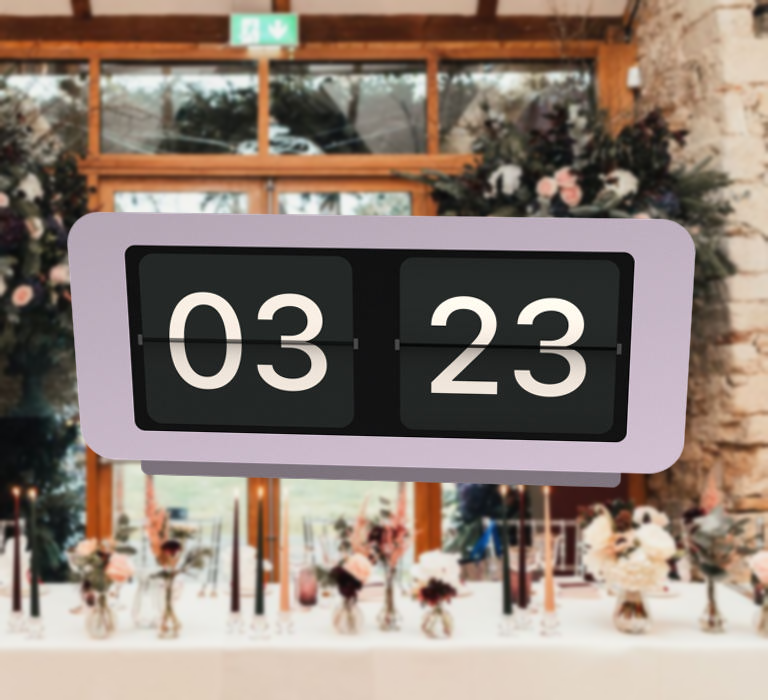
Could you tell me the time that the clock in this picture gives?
3:23
